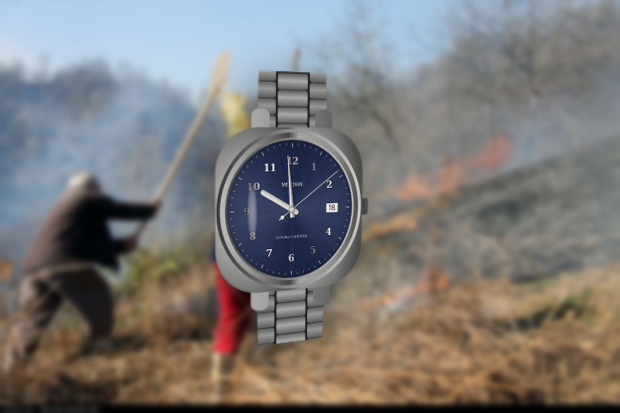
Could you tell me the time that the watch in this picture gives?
9:59:09
